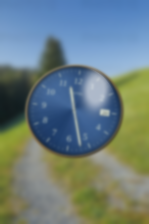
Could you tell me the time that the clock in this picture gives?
11:27
